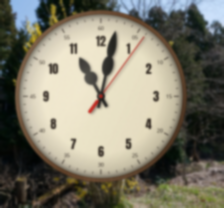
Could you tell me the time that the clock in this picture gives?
11:02:06
